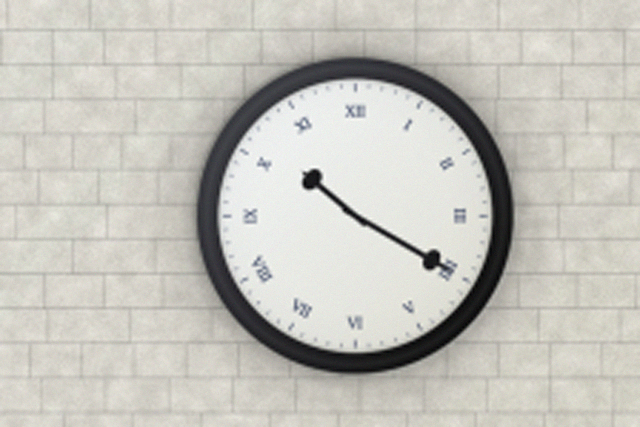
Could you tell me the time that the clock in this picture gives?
10:20
